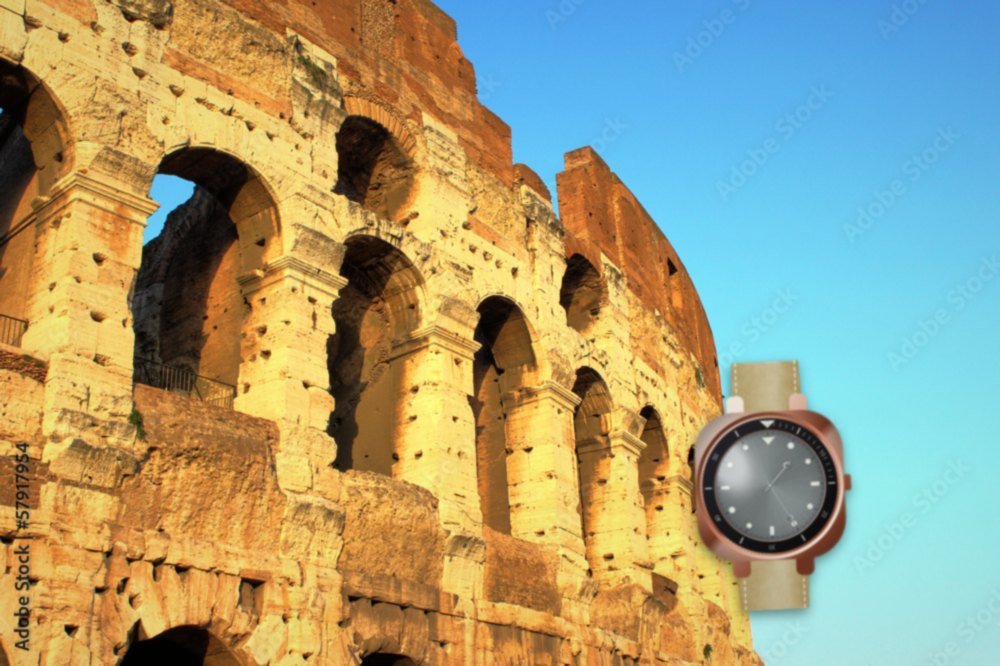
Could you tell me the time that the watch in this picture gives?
1:25
